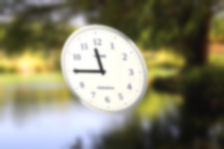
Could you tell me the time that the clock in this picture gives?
11:45
